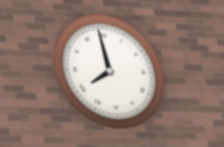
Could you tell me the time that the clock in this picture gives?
7:59
